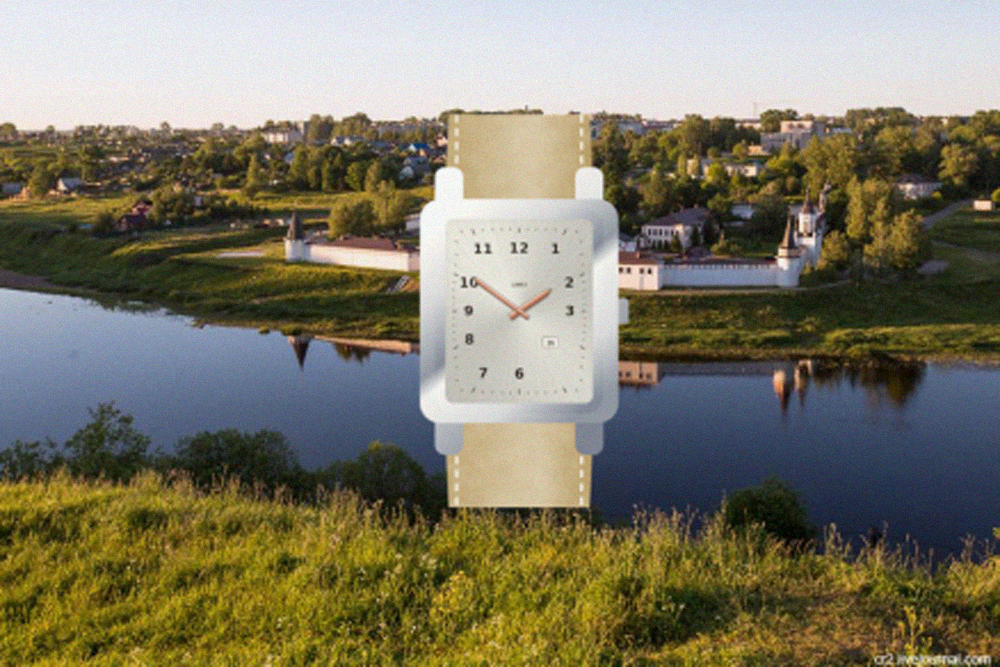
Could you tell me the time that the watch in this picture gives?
1:51
